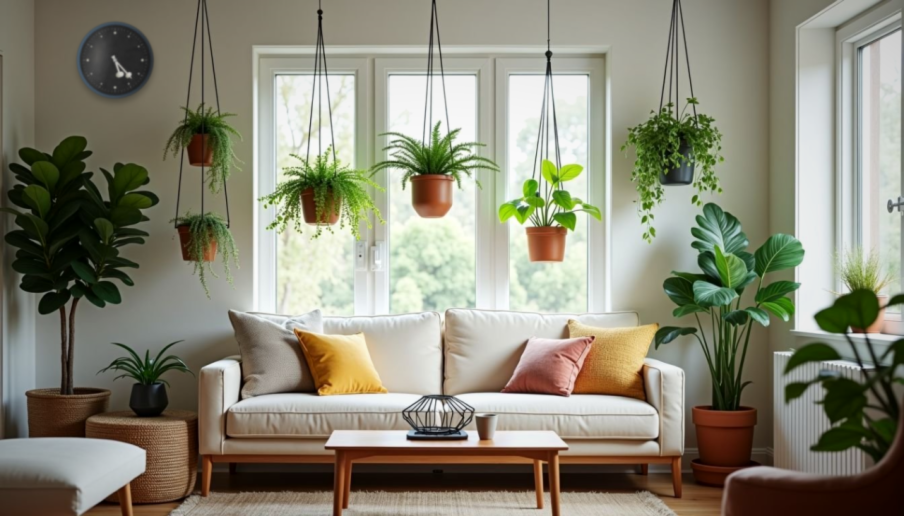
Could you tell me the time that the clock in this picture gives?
5:23
